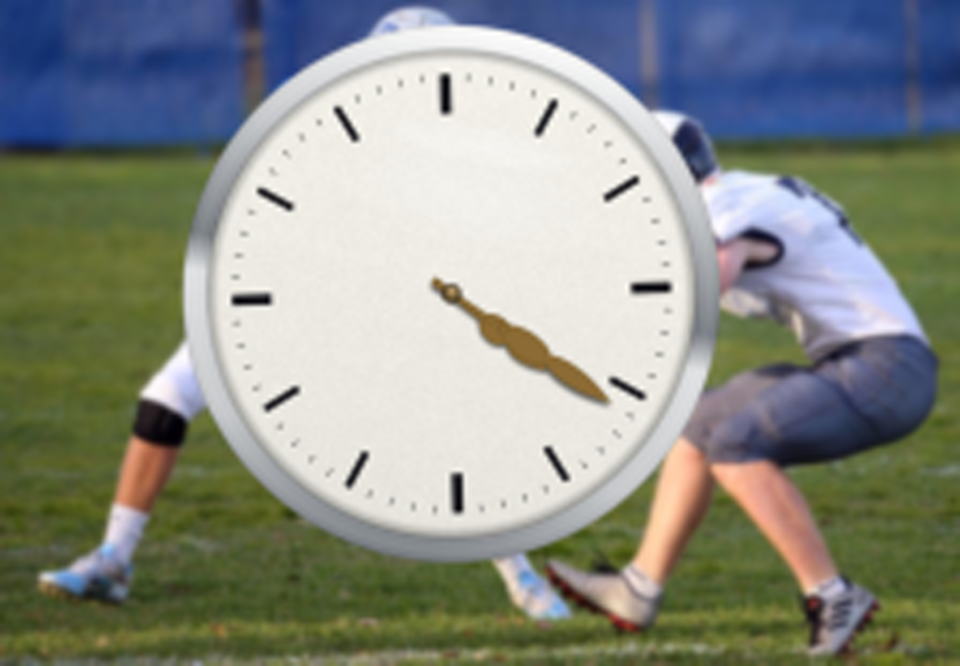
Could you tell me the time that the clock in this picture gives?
4:21
